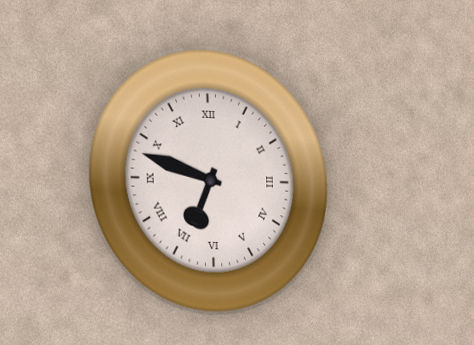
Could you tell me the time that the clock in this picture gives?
6:48
